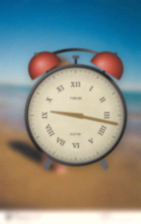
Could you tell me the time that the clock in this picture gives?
9:17
